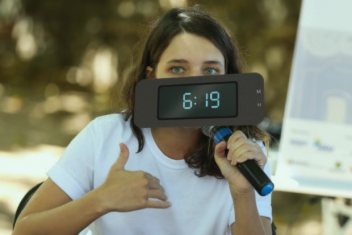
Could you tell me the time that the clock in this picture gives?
6:19
